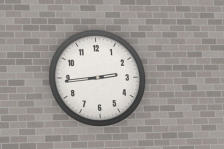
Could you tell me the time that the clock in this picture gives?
2:44
